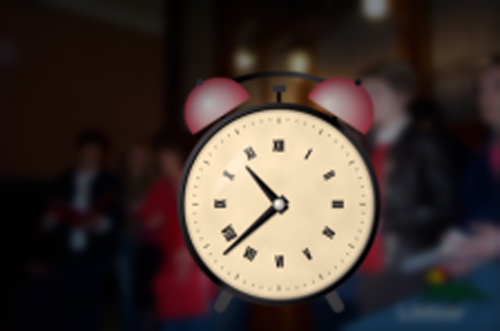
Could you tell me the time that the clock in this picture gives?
10:38
